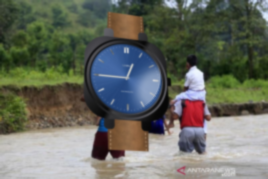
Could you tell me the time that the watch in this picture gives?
12:45
